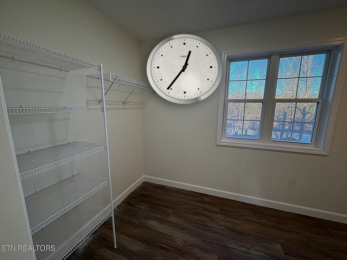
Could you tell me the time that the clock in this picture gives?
12:36
